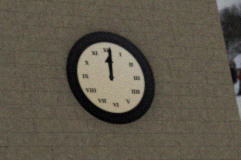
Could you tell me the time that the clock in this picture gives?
12:01
